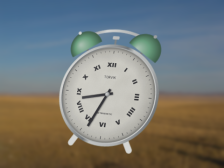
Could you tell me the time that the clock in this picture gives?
8:34
